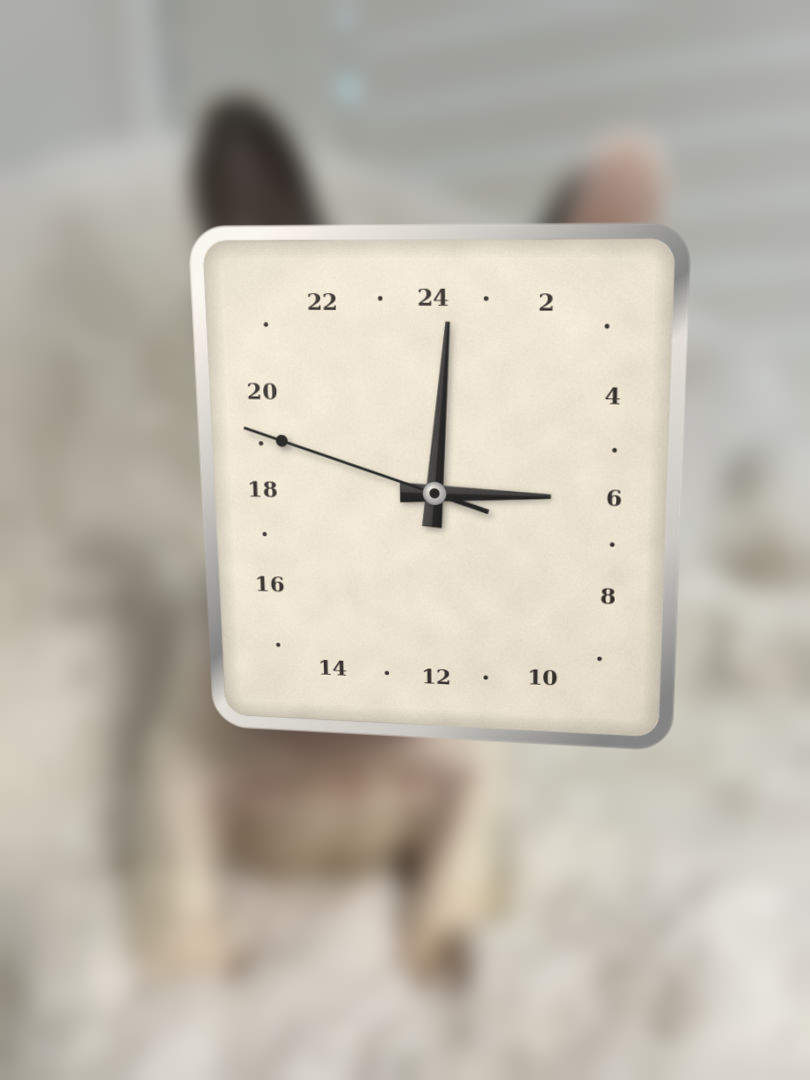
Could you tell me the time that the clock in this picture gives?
6:00:48
